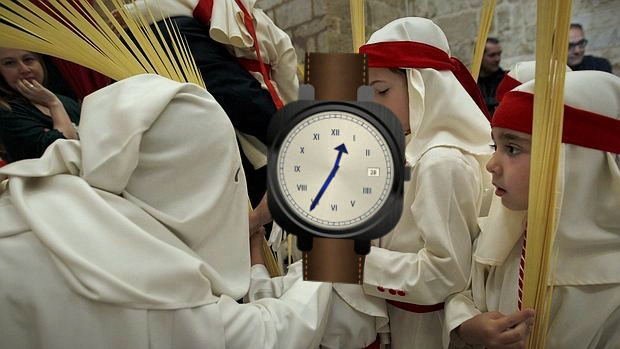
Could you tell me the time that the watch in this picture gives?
12:35
